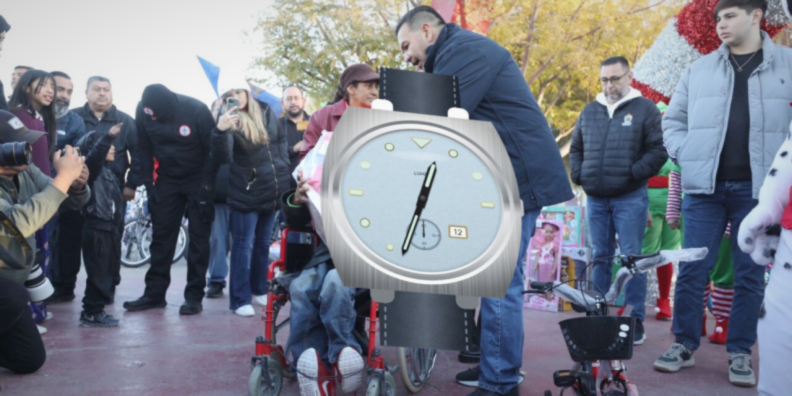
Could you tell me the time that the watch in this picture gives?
12:33
